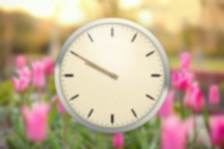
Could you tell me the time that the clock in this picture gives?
9:50
